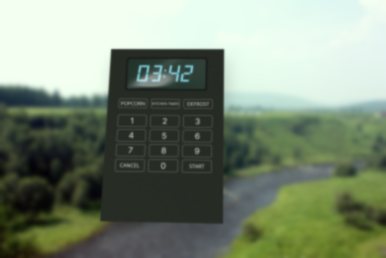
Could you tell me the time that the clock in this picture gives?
3:42
